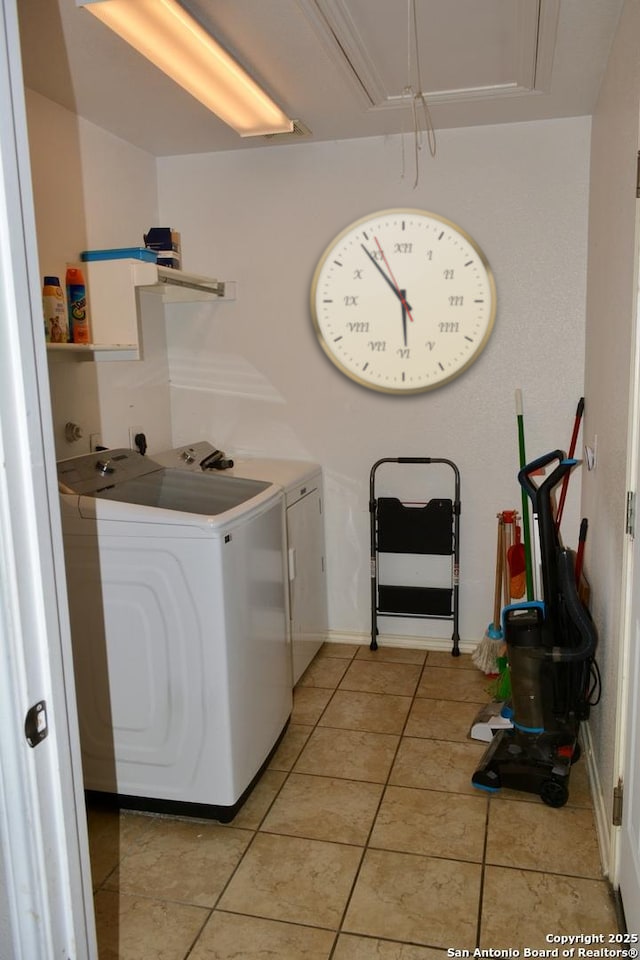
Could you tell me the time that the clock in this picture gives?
5:53:56
